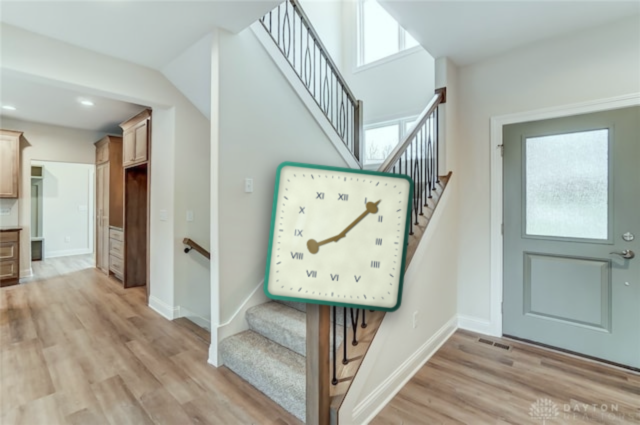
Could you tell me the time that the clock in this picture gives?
8:07
